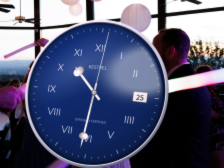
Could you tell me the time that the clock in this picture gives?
10:31:01
